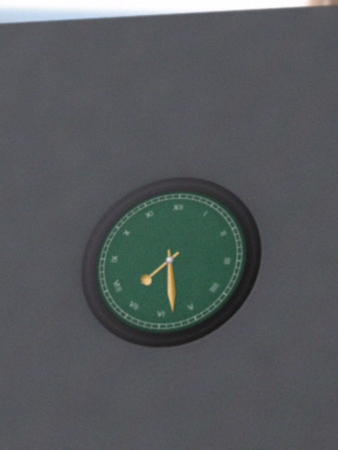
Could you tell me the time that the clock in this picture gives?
7:28
